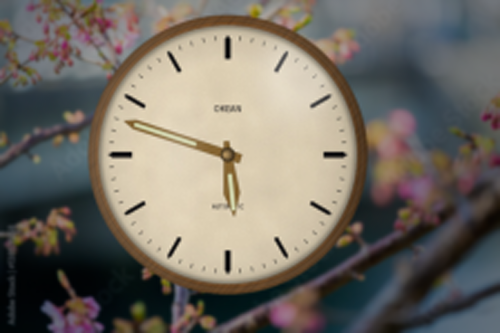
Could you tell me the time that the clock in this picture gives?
5:48
